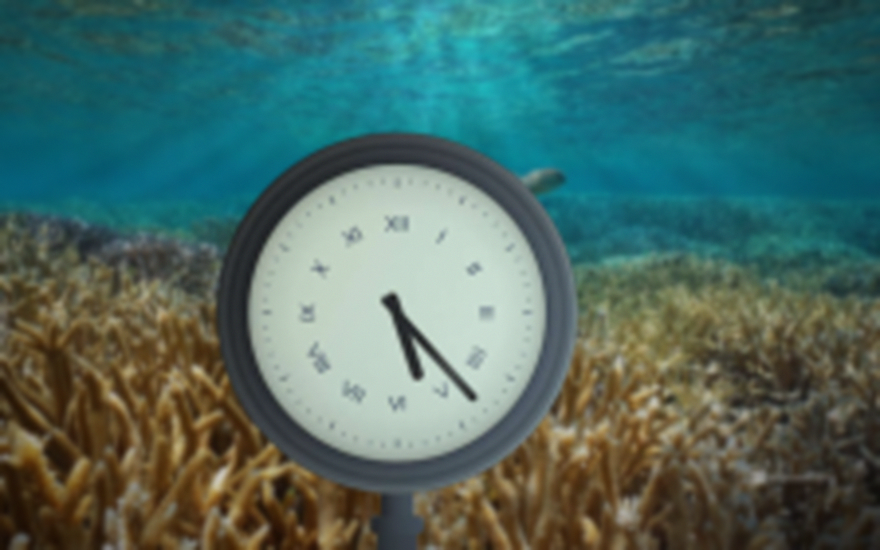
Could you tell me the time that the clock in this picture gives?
5:23
